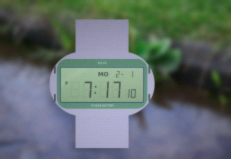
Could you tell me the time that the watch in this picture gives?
7:17
